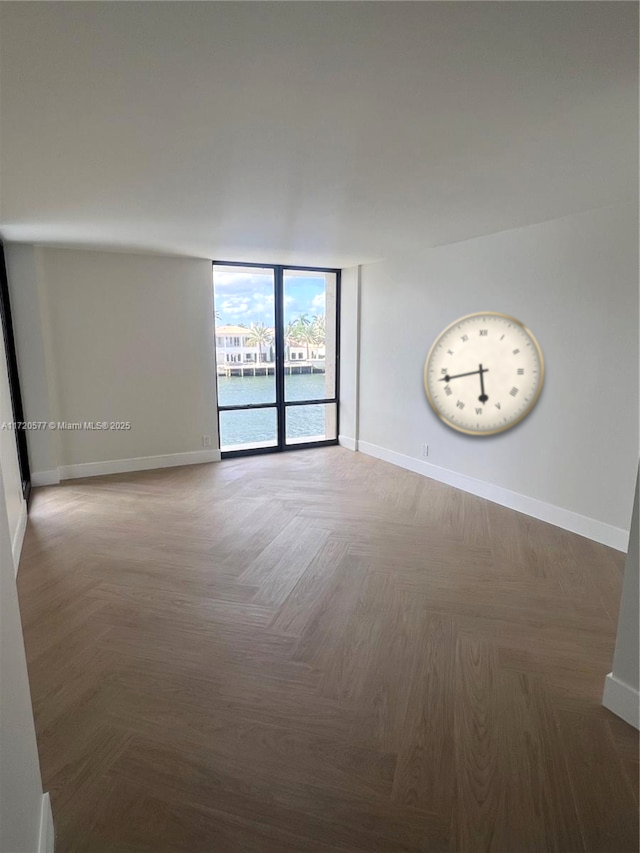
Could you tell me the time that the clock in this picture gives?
5:43
